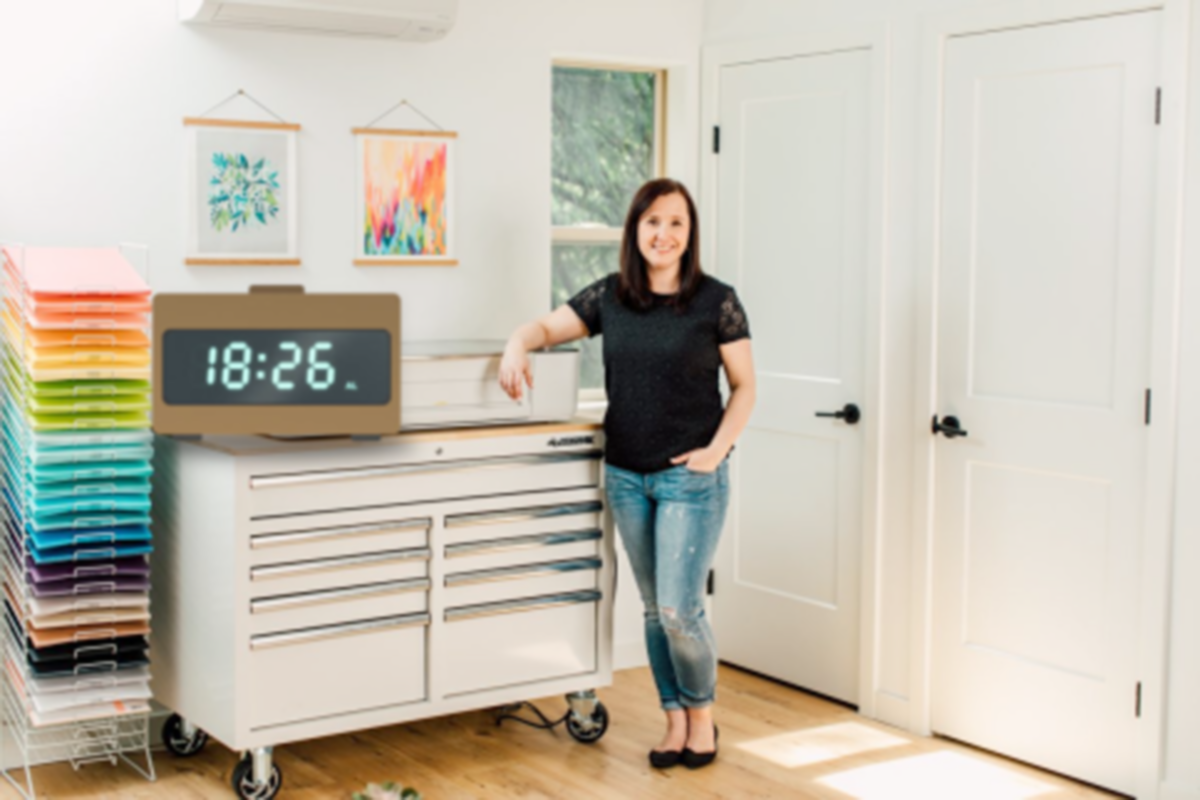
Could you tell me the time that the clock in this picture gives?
18:26
